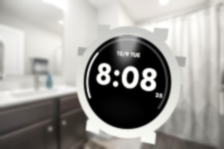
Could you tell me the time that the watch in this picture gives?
8:08
